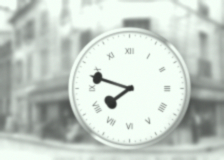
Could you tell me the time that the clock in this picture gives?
7:48
